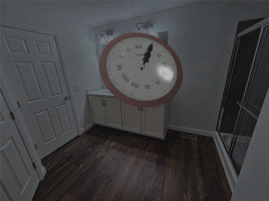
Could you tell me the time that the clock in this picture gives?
1:05
